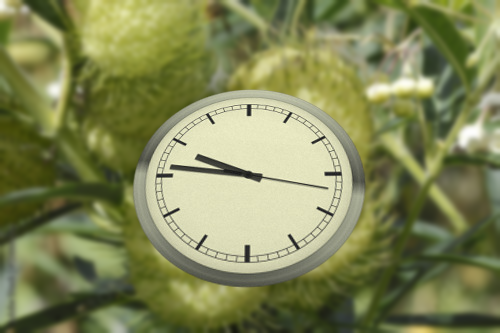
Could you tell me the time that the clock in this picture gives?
9:46:17
